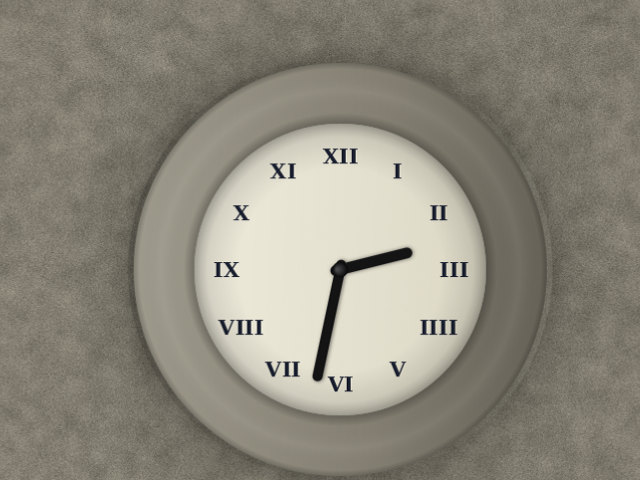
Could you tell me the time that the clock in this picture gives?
2:32
